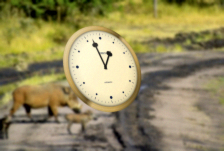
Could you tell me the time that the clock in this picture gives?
12:57
